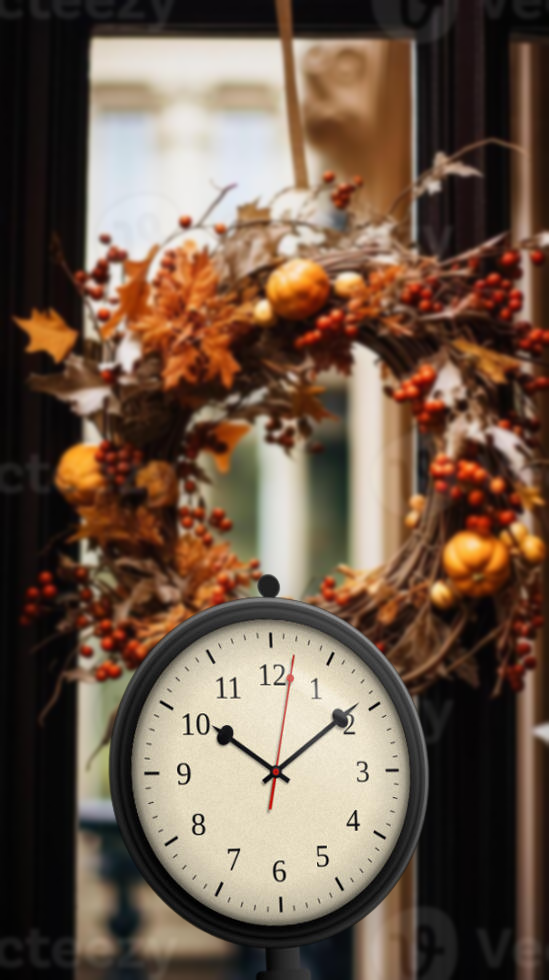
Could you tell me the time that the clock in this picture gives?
10:09:02
